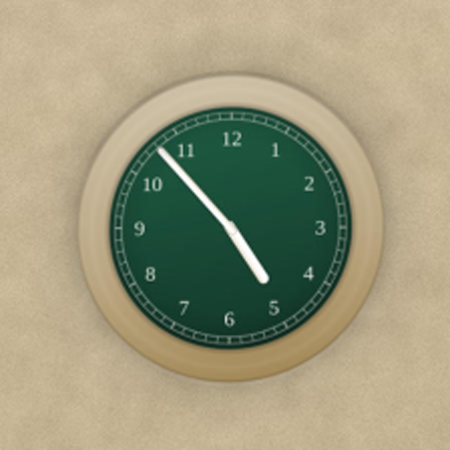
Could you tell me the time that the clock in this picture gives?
4:53
